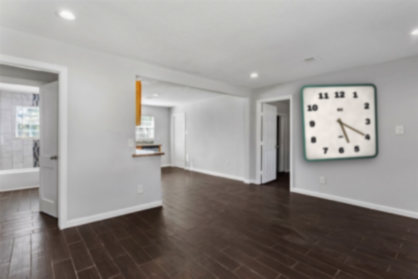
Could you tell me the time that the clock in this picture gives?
5:20
